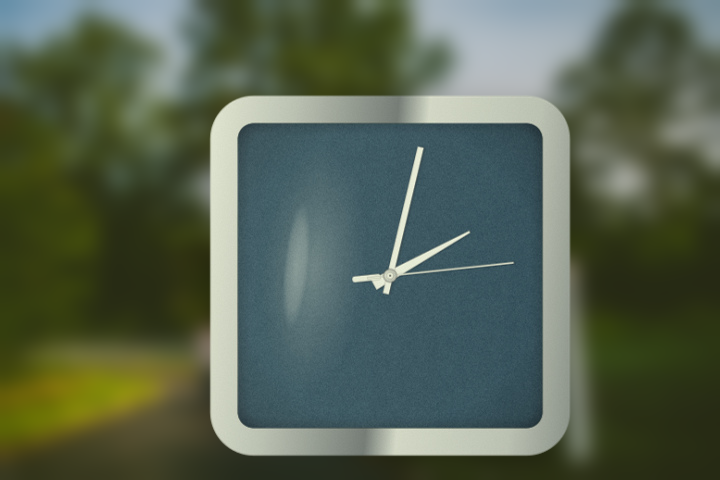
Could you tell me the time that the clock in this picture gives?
2:02:14
